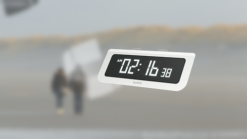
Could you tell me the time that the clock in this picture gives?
2:16:38
